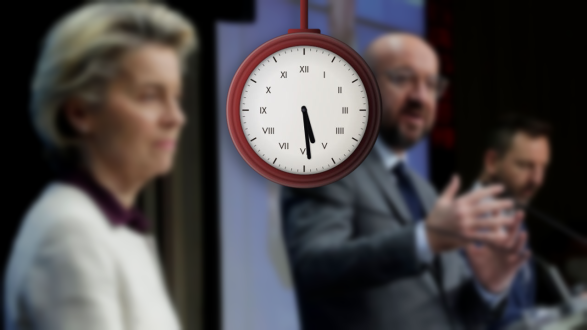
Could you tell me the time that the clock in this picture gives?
5:29
